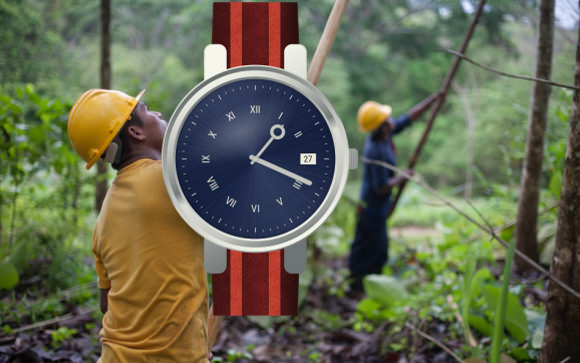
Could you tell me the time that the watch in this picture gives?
1:19
